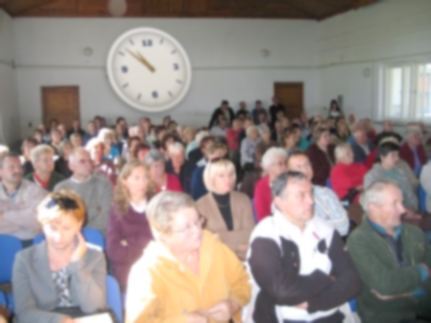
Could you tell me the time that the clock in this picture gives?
10:52
